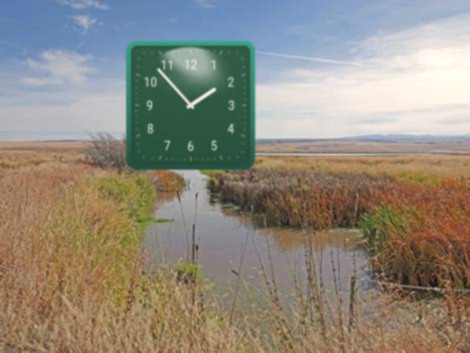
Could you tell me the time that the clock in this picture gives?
1:53
